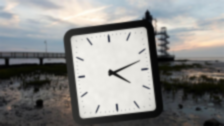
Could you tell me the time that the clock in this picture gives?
4:12
